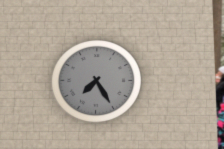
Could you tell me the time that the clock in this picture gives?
7:25
